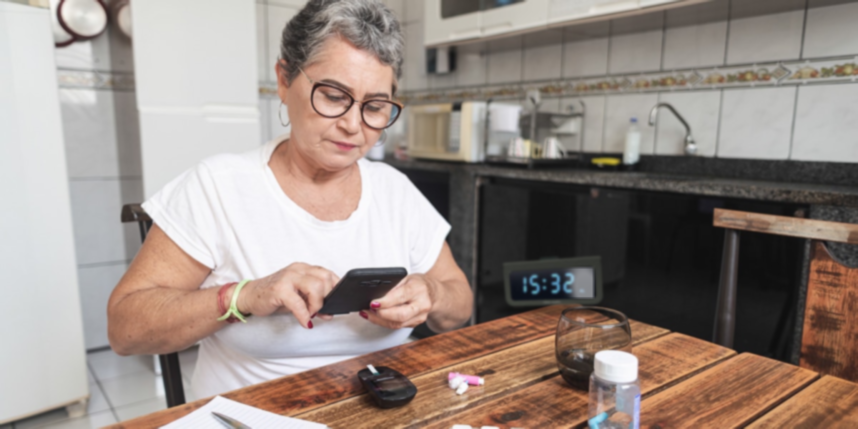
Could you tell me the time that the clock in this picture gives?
15:32
